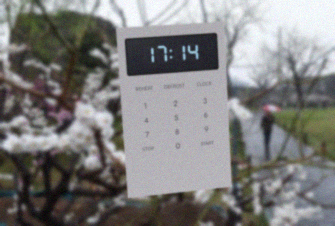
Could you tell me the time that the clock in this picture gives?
17:14
